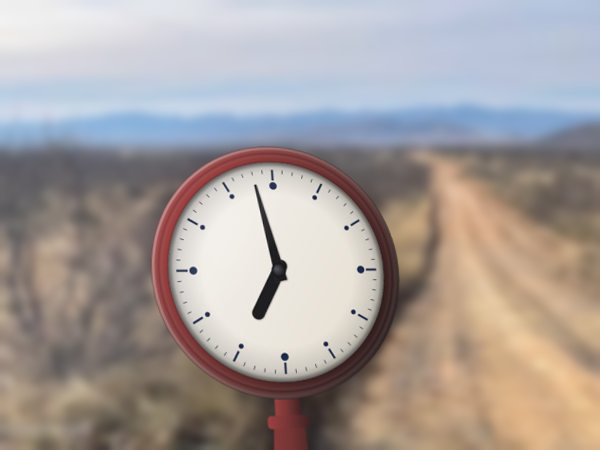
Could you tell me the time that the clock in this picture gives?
6:58
